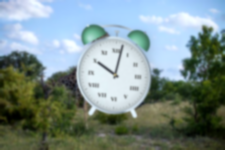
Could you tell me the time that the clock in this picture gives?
10:02
